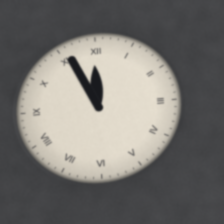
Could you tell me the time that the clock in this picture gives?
11:56
